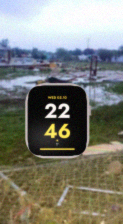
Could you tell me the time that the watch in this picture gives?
22:46
